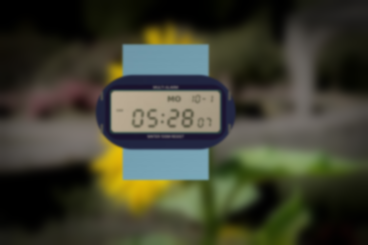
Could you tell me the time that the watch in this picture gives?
5:28
